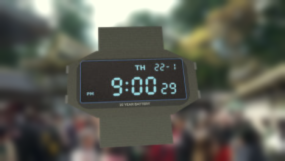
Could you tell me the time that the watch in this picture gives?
9:00:29
